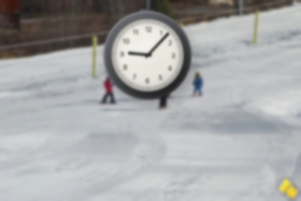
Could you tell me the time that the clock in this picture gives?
9:07
